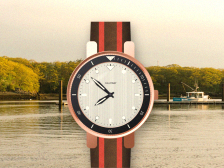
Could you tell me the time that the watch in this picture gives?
7:52
